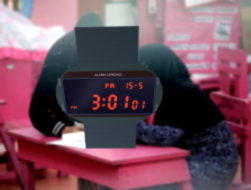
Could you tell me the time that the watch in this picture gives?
3:01:01
